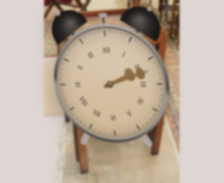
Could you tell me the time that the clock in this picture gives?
2:12
